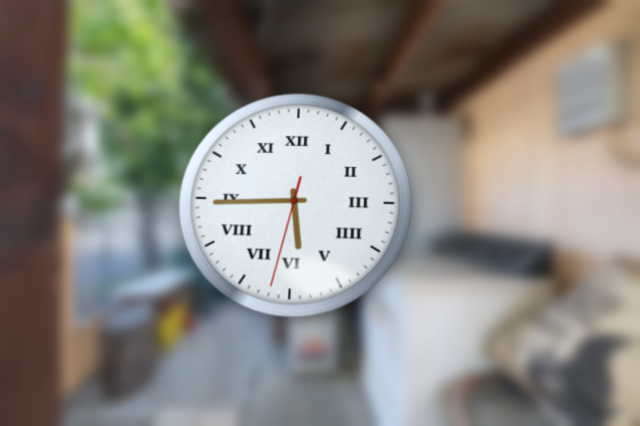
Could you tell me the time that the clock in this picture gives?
5:44:32
